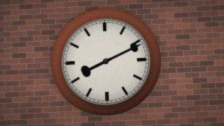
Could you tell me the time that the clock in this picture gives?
8:11
